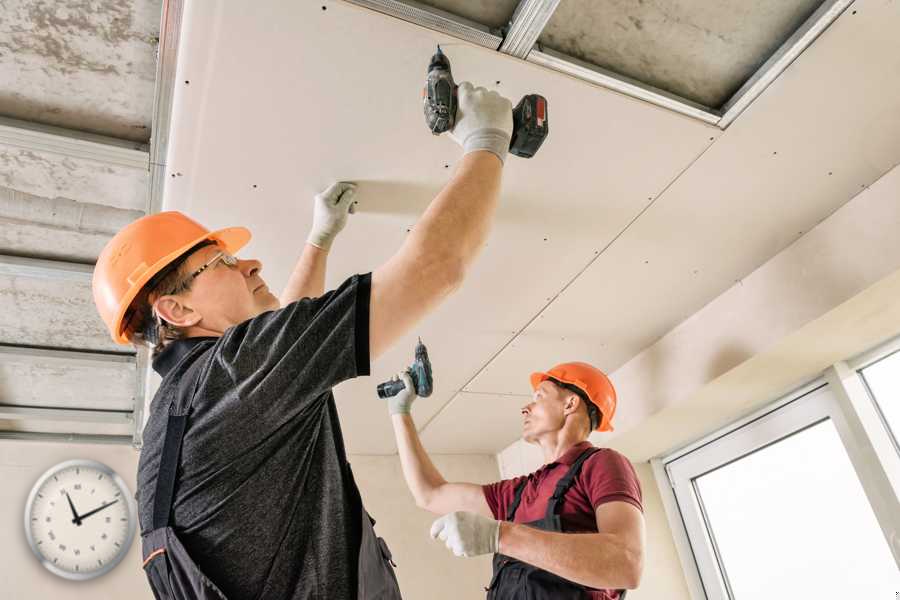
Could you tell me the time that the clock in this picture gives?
11:11
